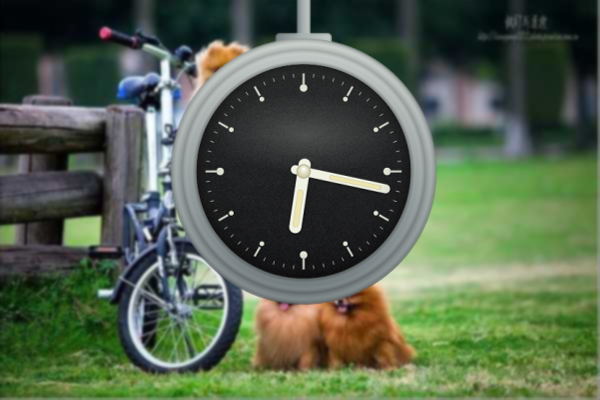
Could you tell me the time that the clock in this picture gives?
6:17
